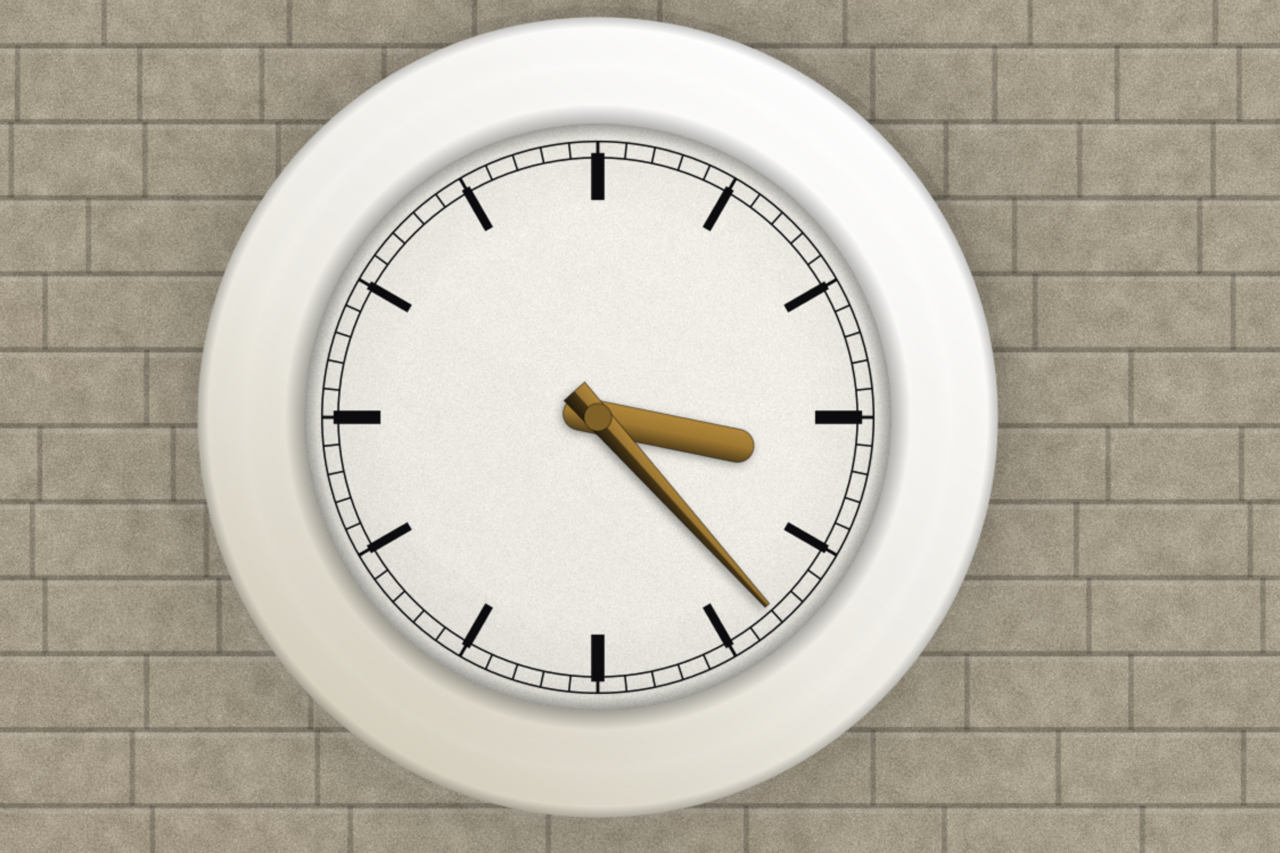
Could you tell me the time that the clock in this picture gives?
3:23
